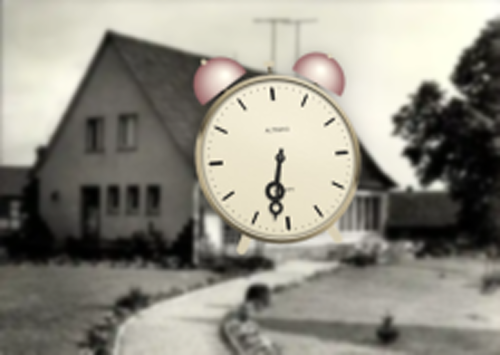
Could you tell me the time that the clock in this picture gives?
6:32
